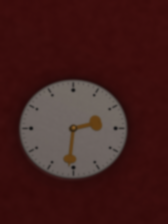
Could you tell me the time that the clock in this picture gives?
2:31
